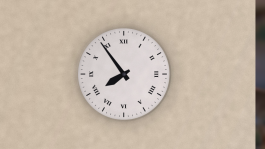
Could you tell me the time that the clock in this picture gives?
7:54
